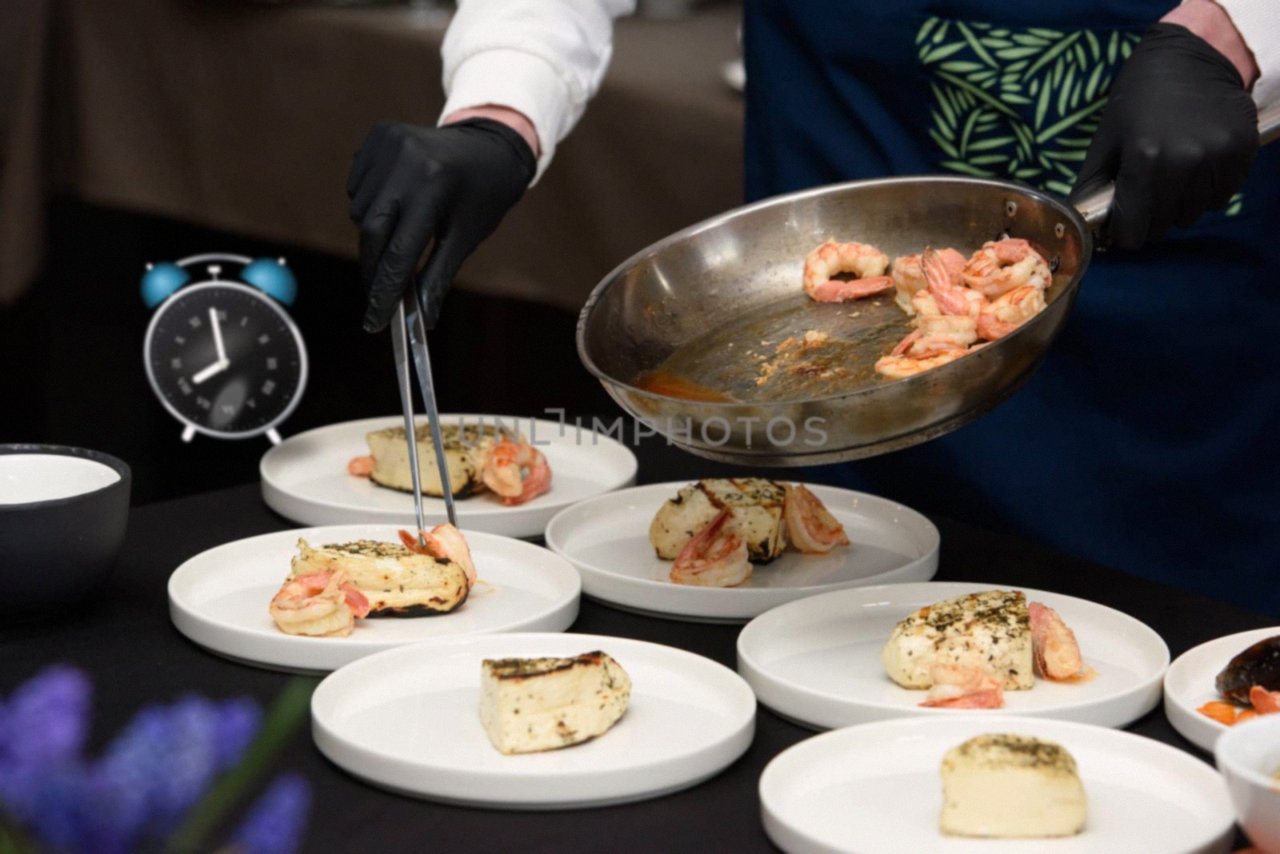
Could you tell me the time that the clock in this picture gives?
7:59
